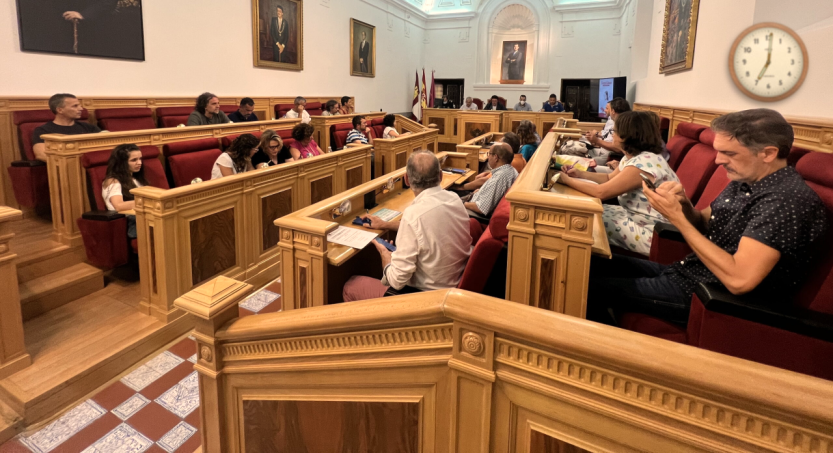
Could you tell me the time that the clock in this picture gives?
7:01
